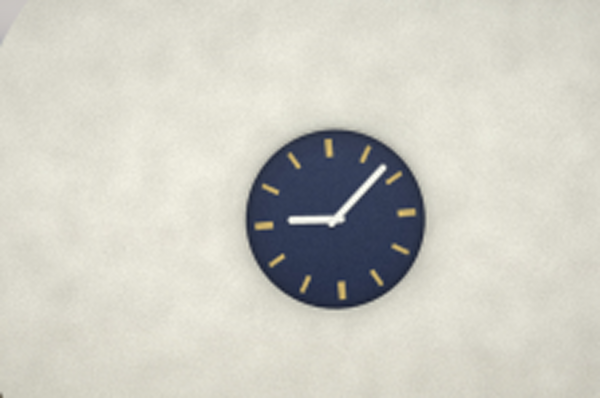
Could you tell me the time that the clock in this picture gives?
9:08
